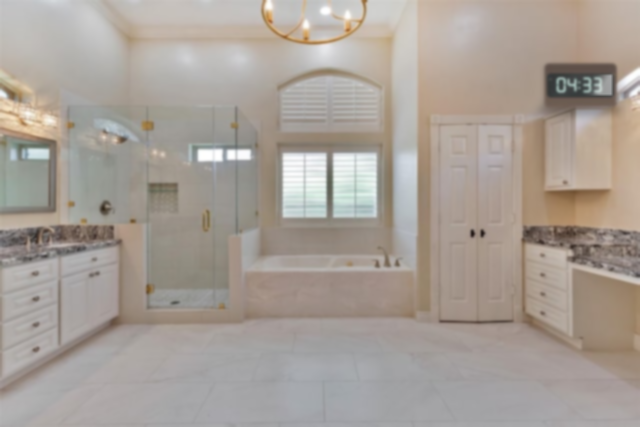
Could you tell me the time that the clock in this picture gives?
4:33
